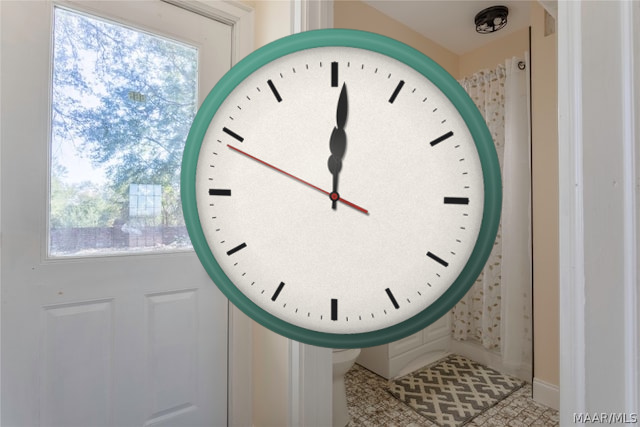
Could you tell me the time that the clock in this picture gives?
12:00:49
